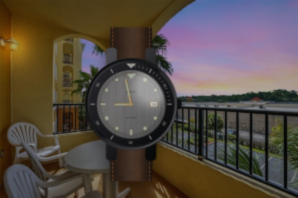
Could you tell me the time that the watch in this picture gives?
8:58
